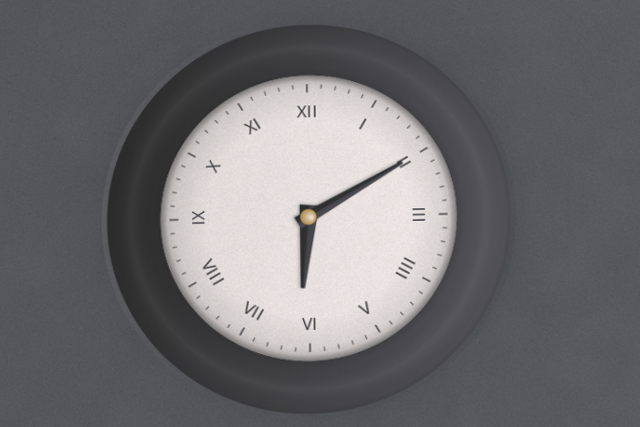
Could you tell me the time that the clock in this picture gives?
6:10
